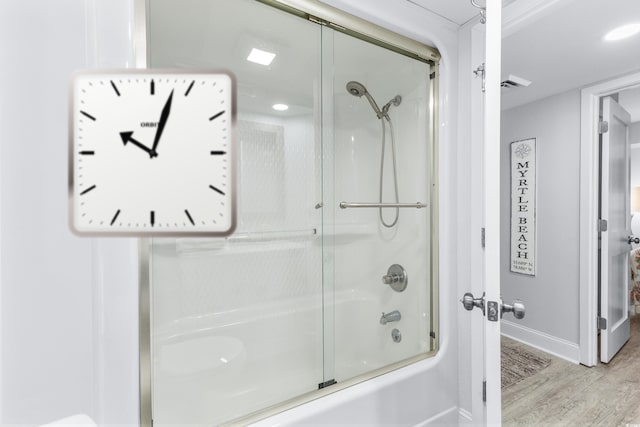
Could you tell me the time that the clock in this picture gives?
10:03
